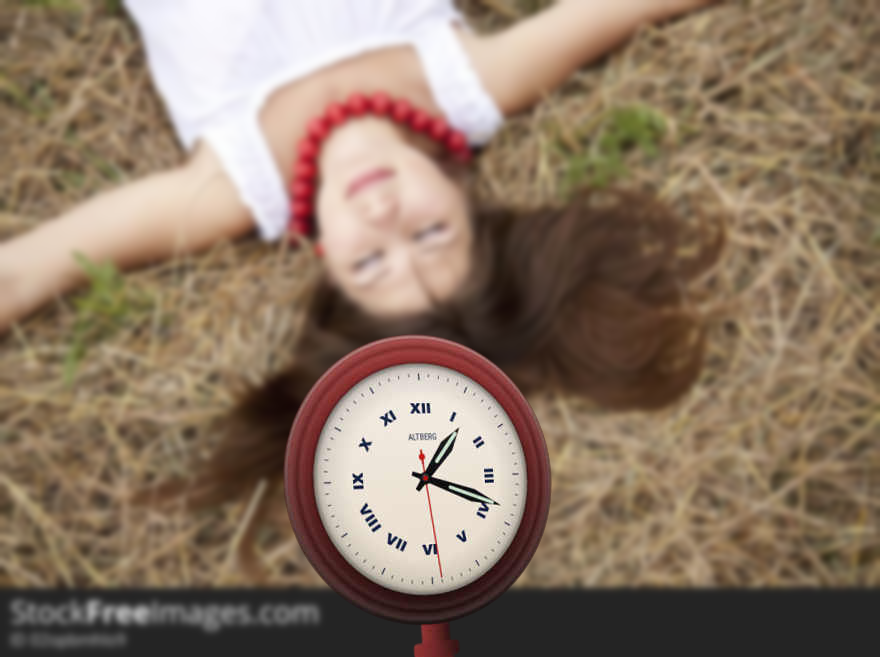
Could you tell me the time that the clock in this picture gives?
1:18:29
